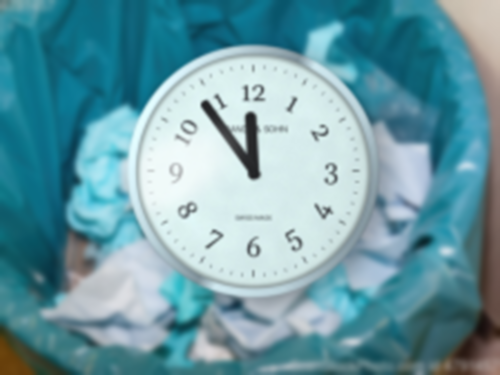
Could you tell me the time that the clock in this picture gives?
11:54
